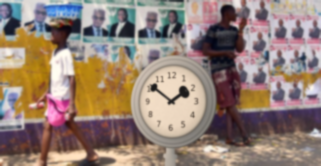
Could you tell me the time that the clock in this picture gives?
1:51
